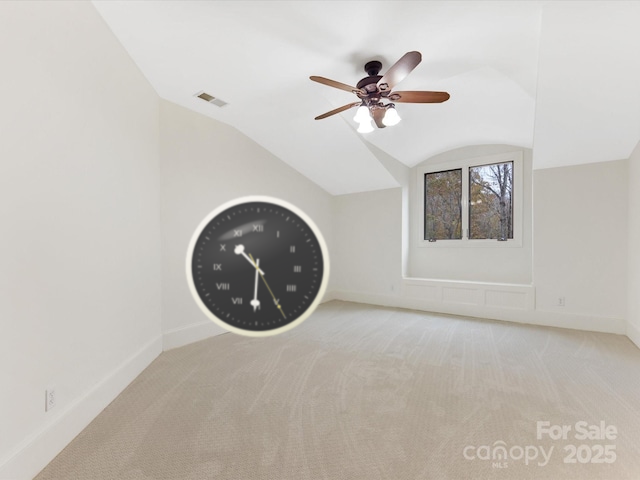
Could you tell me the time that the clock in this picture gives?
10:30:25
